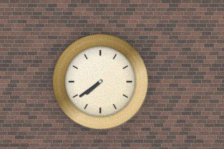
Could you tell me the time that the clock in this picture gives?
7:39
